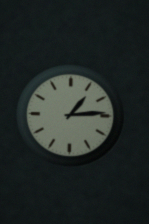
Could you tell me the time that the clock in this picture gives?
1:14
